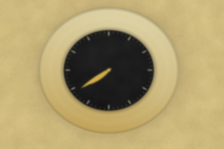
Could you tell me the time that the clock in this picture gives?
7:39
